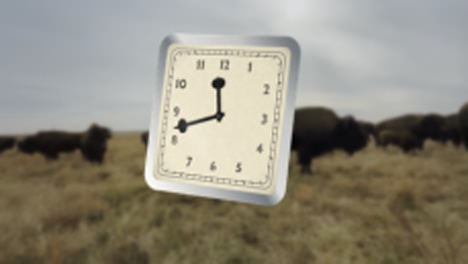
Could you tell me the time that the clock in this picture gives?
11:42
